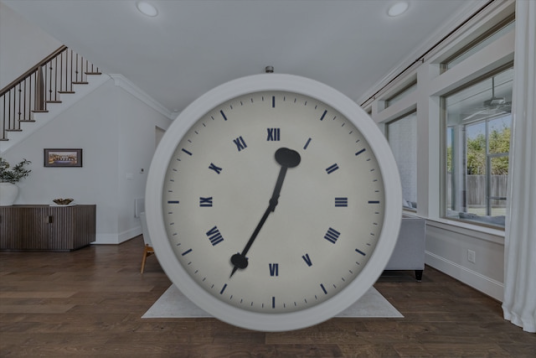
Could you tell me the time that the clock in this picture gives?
12:35
